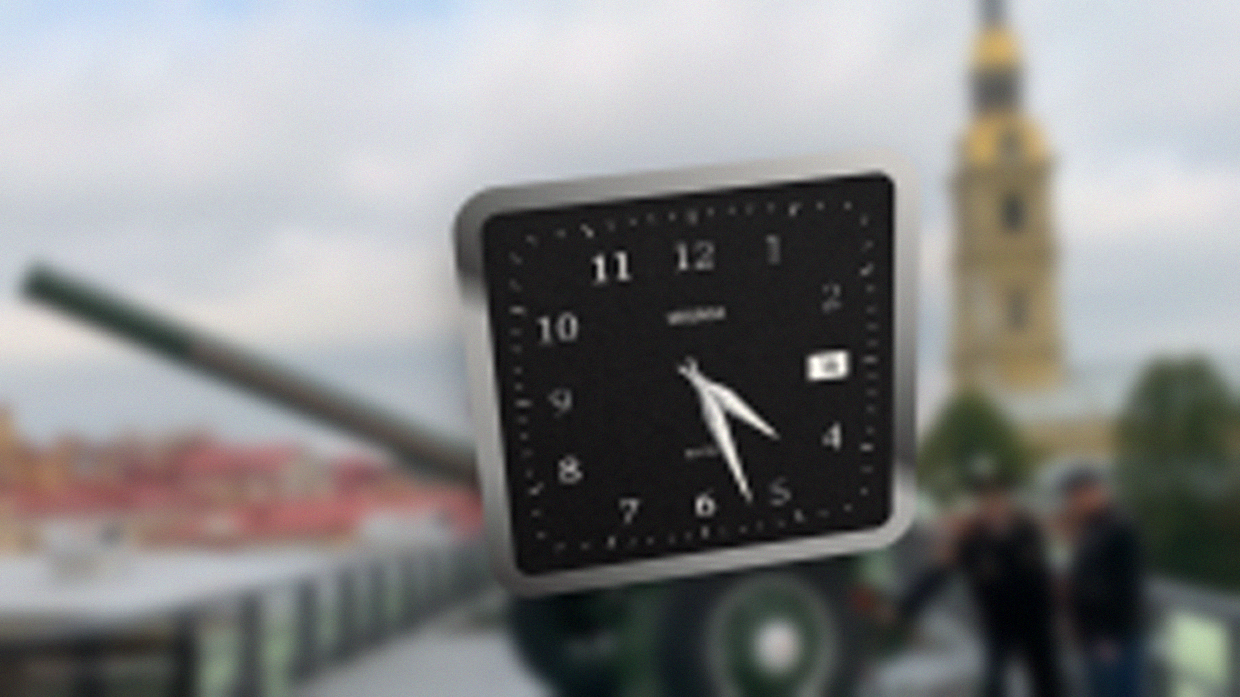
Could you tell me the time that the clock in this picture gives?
4:27
